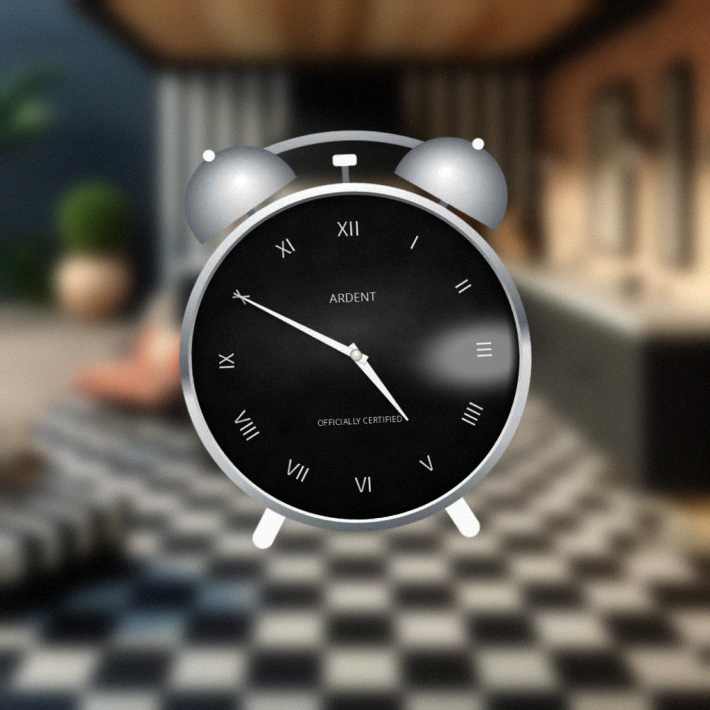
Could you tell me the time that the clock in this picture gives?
4:50
